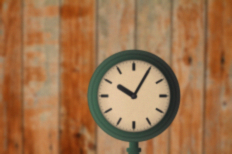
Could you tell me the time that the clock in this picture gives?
10:05
